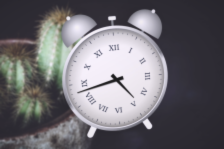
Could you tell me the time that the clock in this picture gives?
4:43
